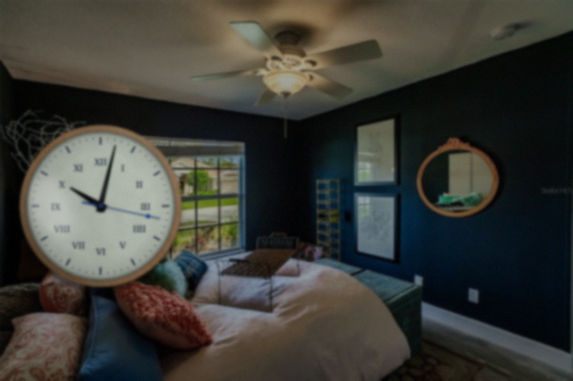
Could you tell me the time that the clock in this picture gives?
10:02:17
